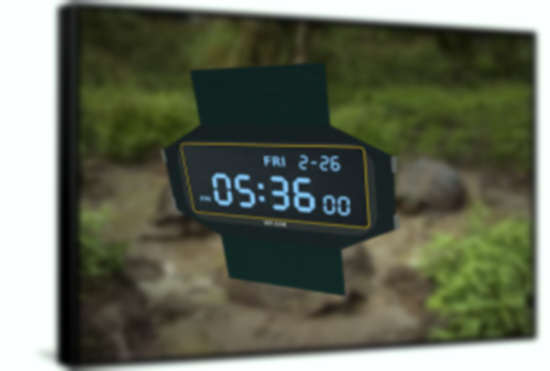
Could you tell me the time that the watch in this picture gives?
5:36:00
